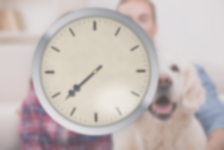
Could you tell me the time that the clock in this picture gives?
7:38
